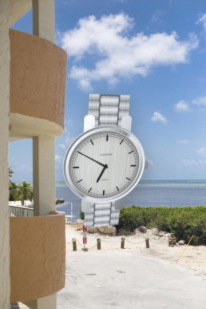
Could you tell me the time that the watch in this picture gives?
6:50
